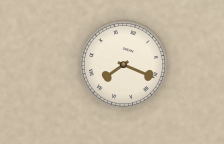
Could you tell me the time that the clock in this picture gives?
7:16
